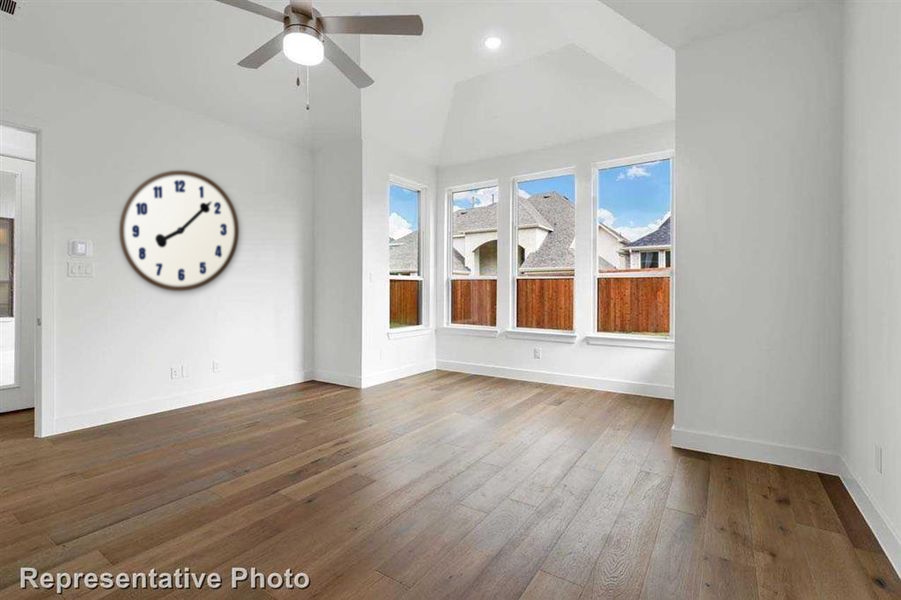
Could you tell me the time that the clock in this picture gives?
8:08
